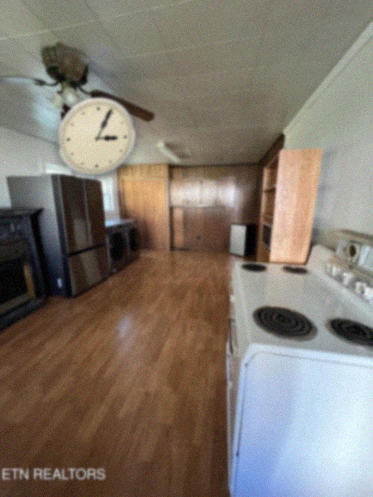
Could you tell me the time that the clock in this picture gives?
3:04
